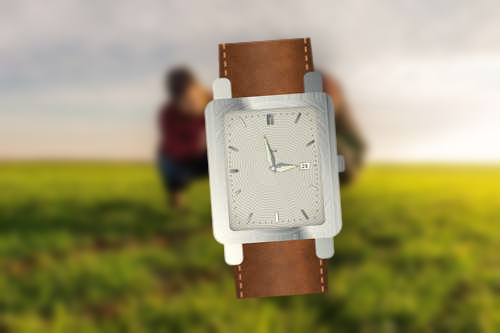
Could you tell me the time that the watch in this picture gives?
2:58
